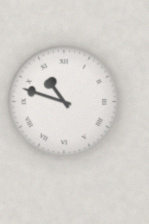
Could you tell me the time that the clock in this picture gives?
10:48
